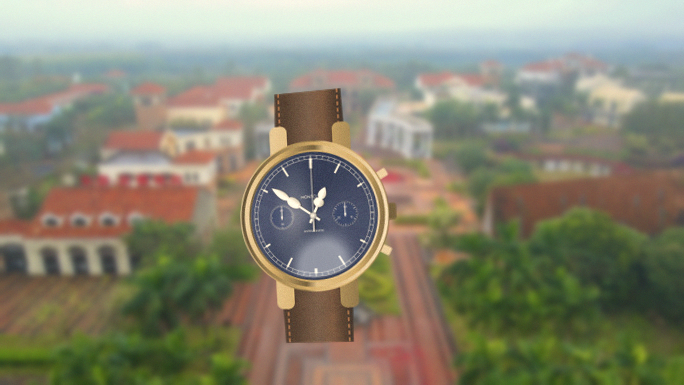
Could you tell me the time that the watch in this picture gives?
12:51
